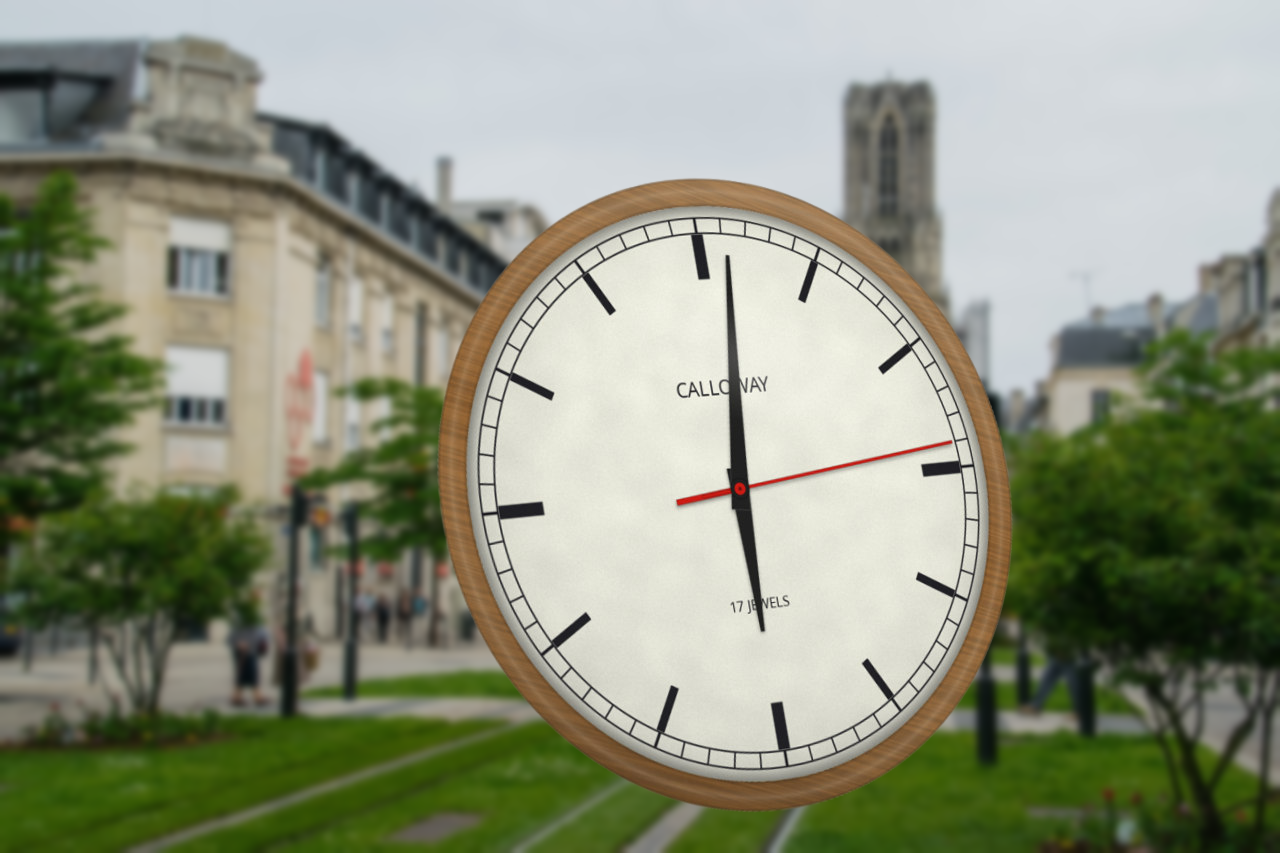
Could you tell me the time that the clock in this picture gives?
6:01:14
